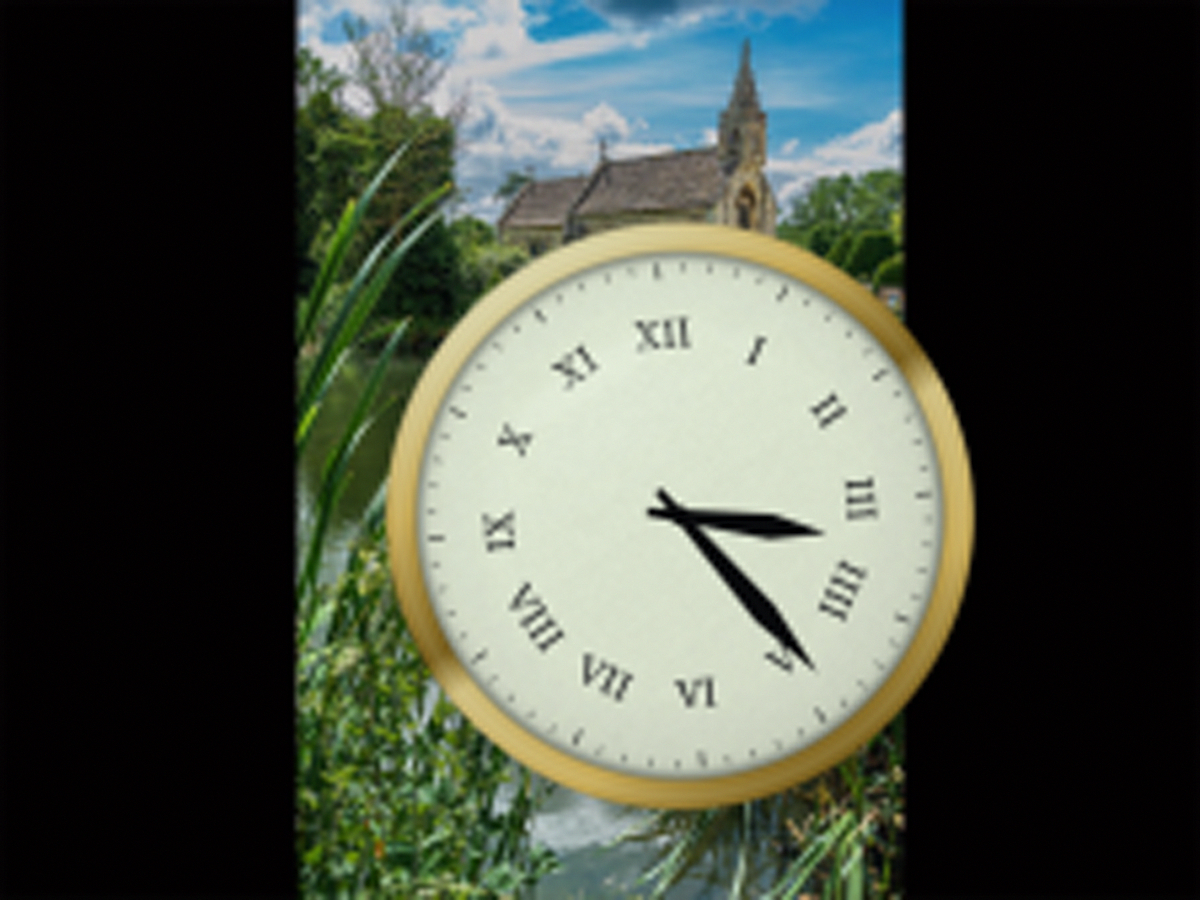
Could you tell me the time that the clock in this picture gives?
3:24
